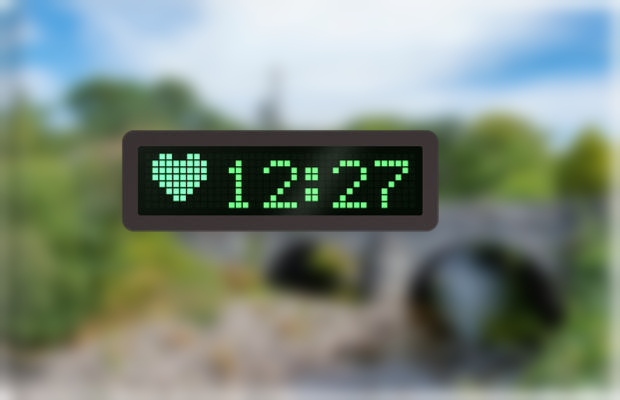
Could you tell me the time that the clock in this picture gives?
12:27
